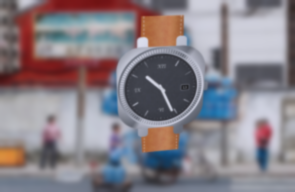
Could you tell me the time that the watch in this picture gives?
10:26
